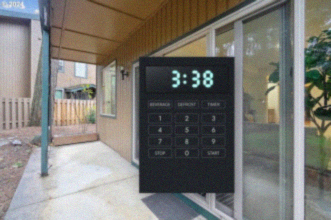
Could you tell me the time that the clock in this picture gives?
3:38
